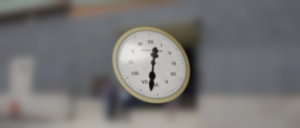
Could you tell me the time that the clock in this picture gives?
12:32
